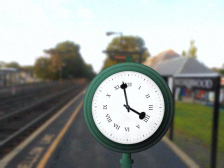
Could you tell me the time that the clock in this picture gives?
3:58
